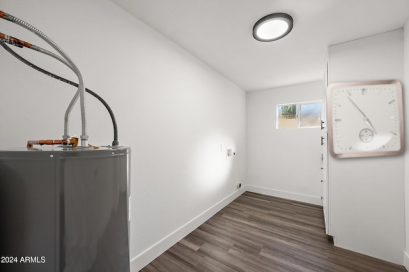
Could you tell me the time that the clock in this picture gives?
4:54
